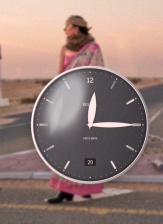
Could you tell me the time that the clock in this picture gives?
12:15
